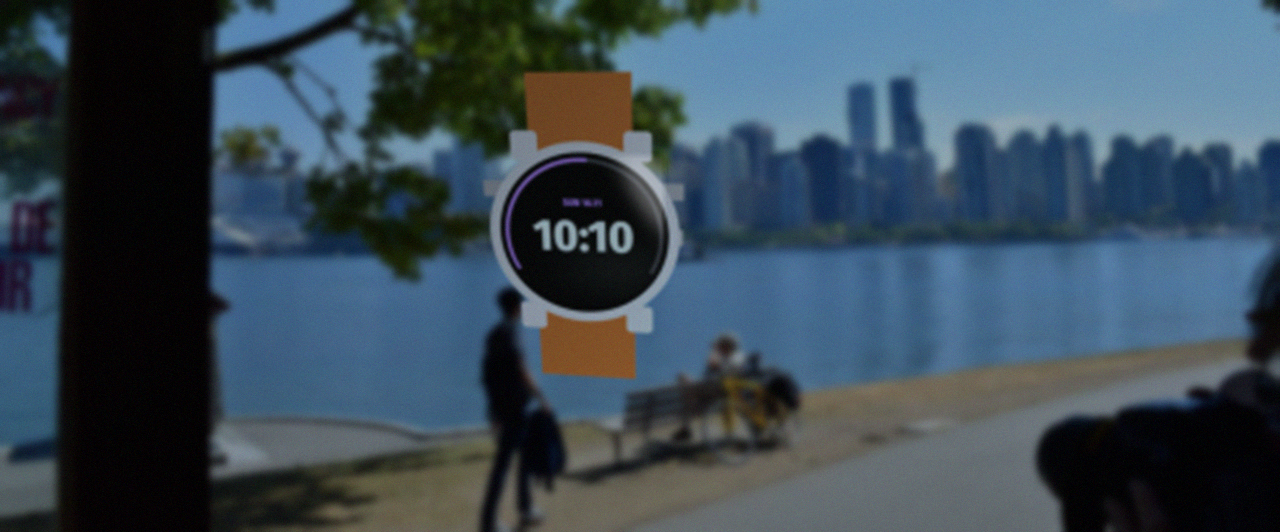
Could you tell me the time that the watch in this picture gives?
10:10
